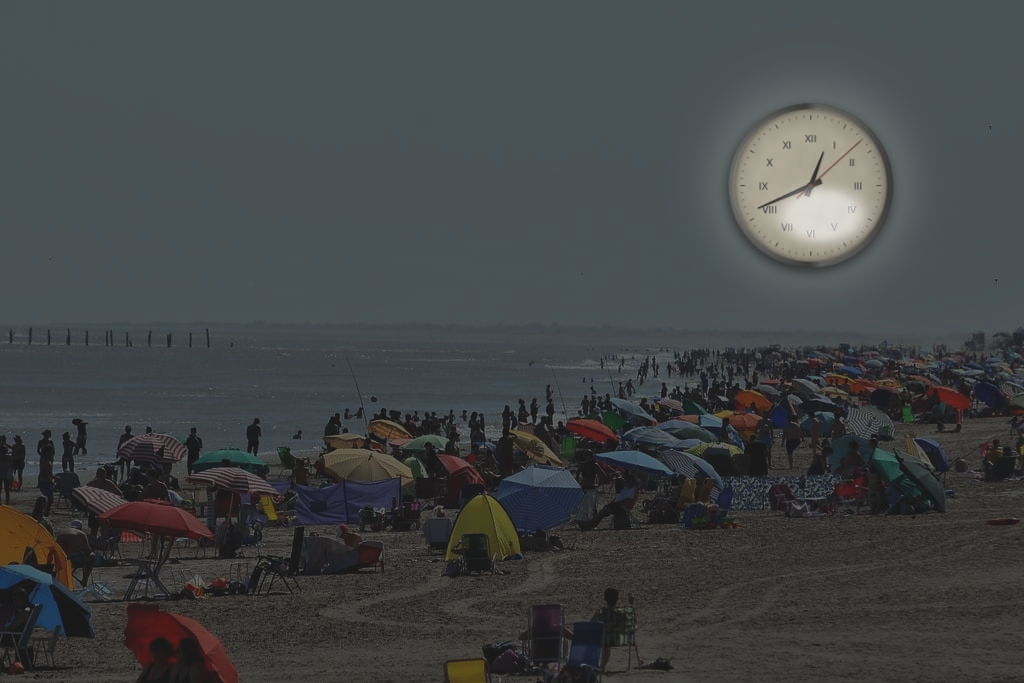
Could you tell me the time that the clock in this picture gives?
12:41:08
